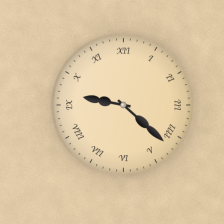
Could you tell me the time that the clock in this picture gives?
9:22
